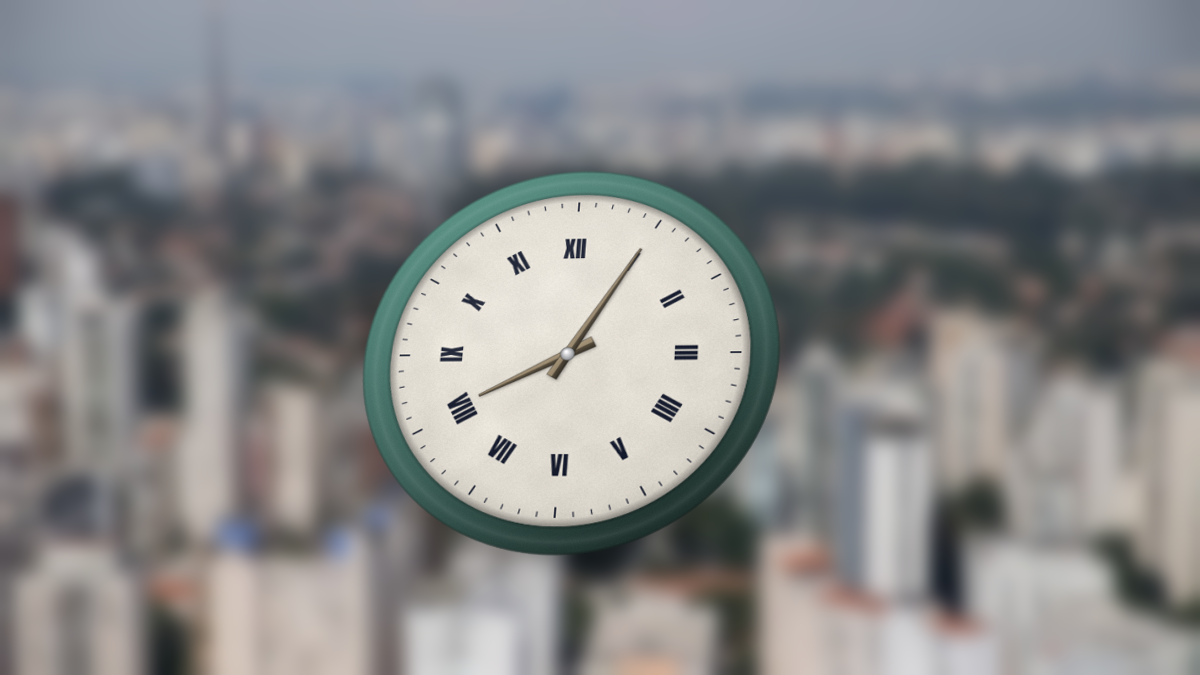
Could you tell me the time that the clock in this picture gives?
8:05
